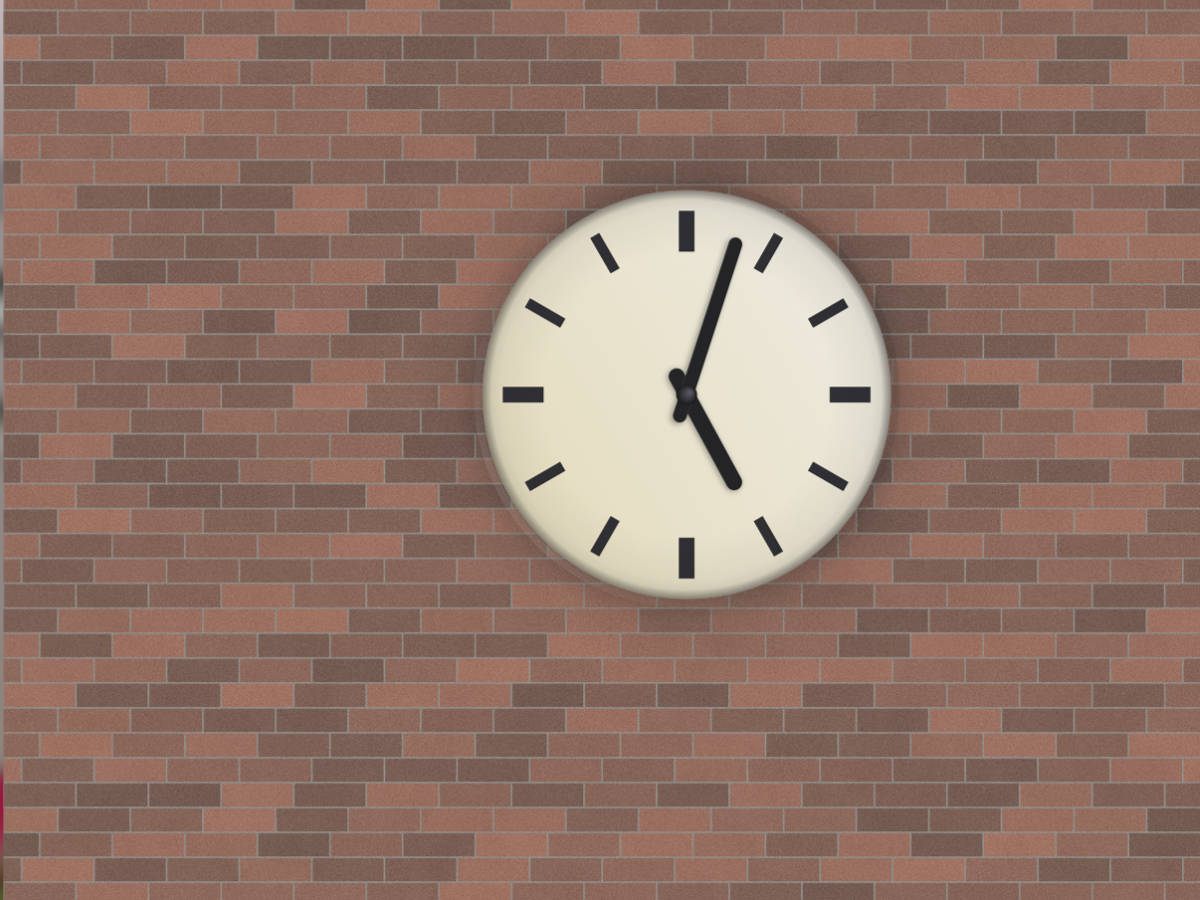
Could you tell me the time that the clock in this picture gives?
5:03
